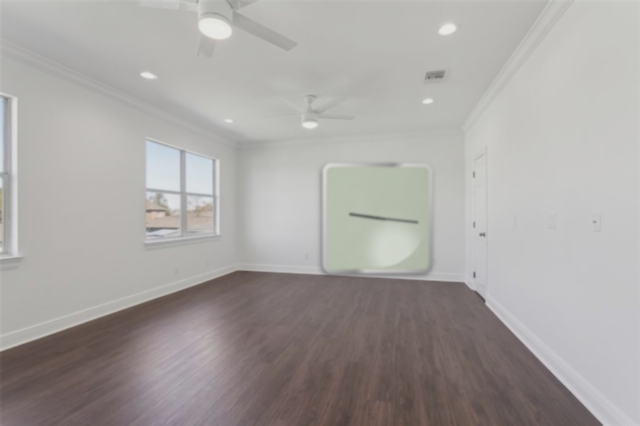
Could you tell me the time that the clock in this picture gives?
9:16
